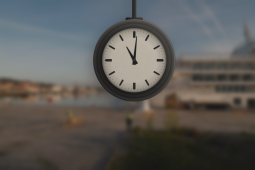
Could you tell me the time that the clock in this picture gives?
11:01
